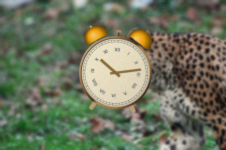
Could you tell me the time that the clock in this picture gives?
10:13
